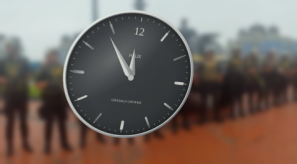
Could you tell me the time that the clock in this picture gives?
11:54
